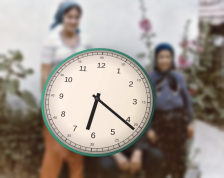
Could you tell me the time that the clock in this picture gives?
6:21
